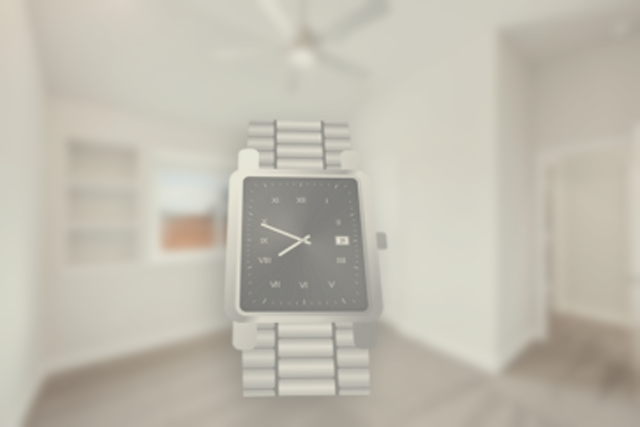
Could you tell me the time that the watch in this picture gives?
7:49
